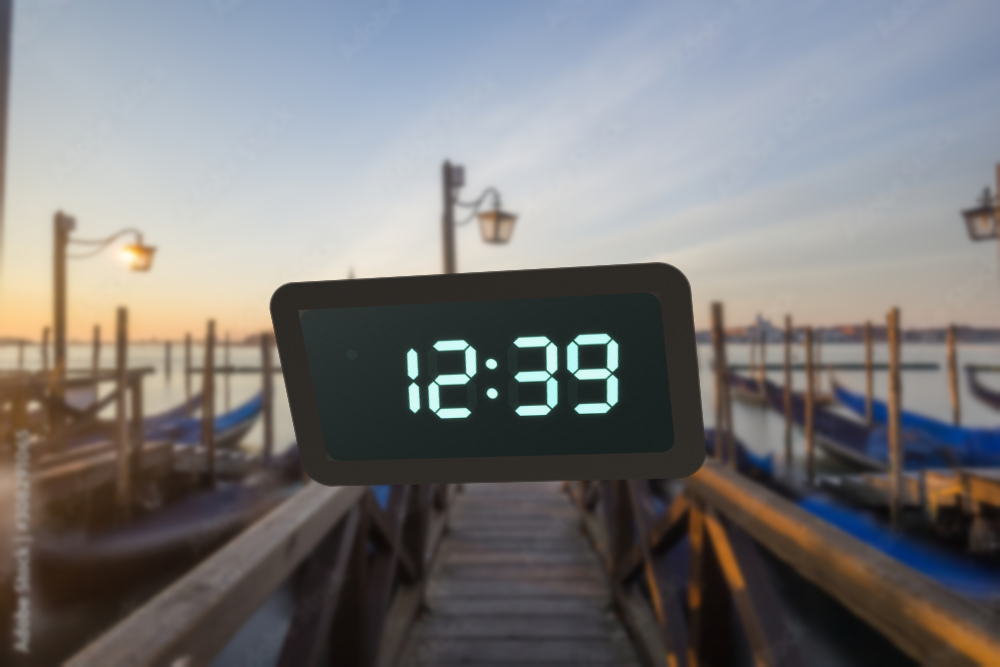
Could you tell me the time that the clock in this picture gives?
12:39
